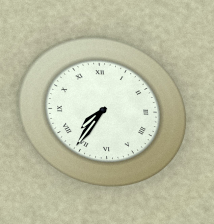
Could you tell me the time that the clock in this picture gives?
7:36
